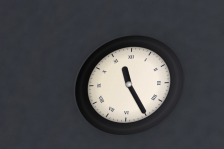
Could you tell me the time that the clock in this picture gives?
11:25
